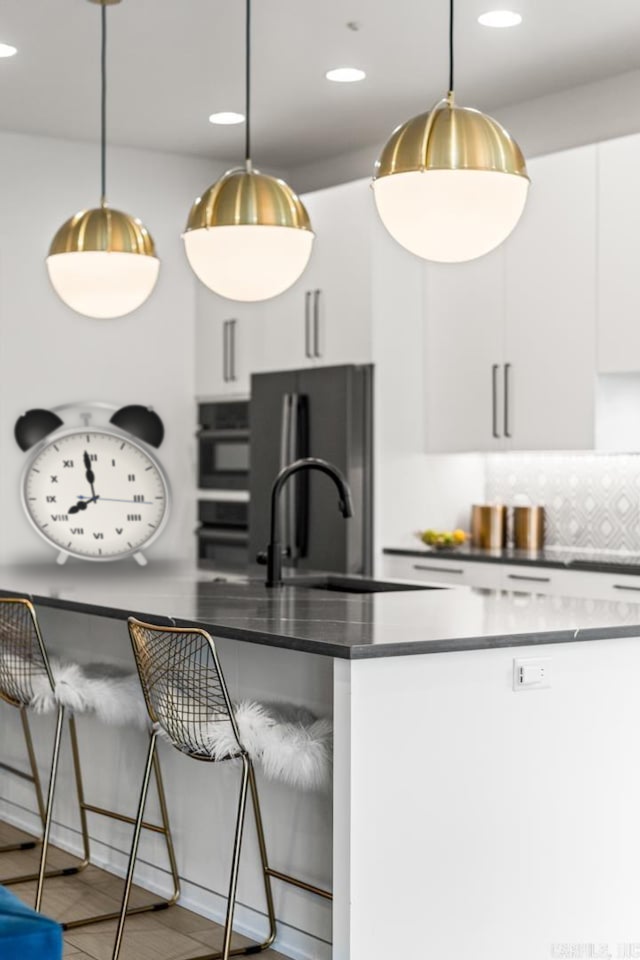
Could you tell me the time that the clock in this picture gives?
7:59:16
